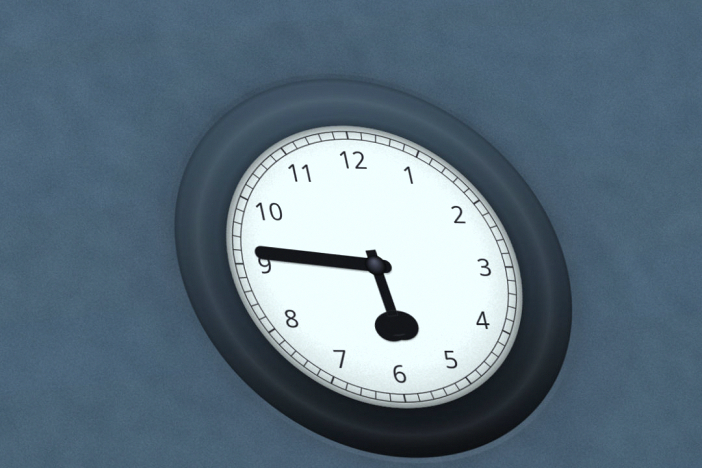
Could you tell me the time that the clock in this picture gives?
5:46
